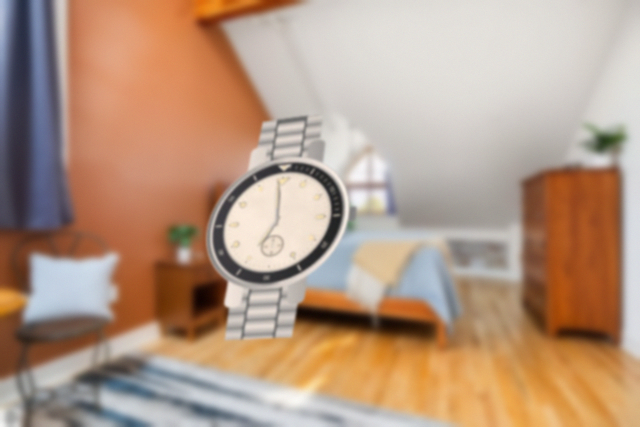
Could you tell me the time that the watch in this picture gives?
6:59
